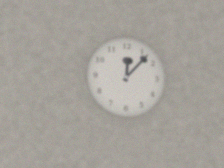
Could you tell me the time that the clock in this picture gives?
12:07
